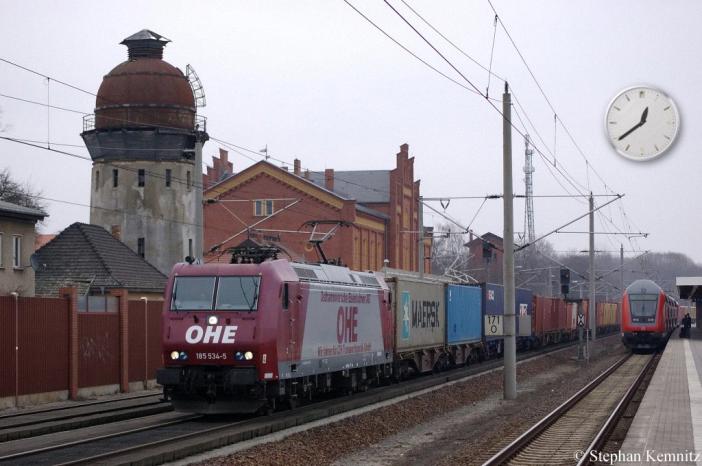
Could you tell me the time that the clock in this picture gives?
12:39
